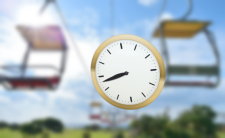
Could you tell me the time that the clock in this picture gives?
8:43
